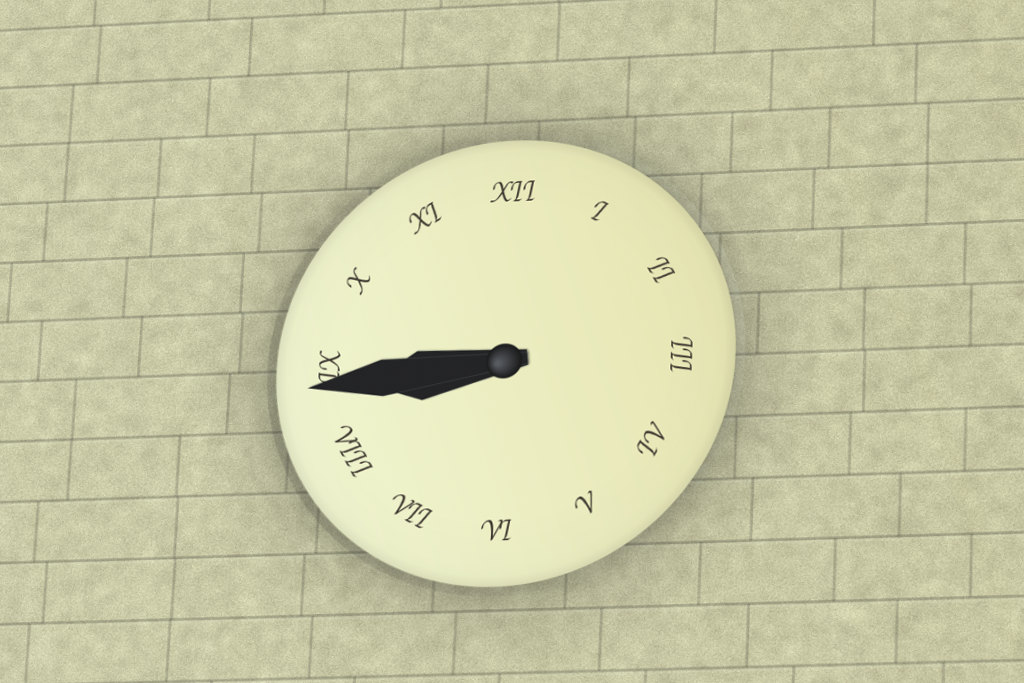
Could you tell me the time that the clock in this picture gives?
8:44
